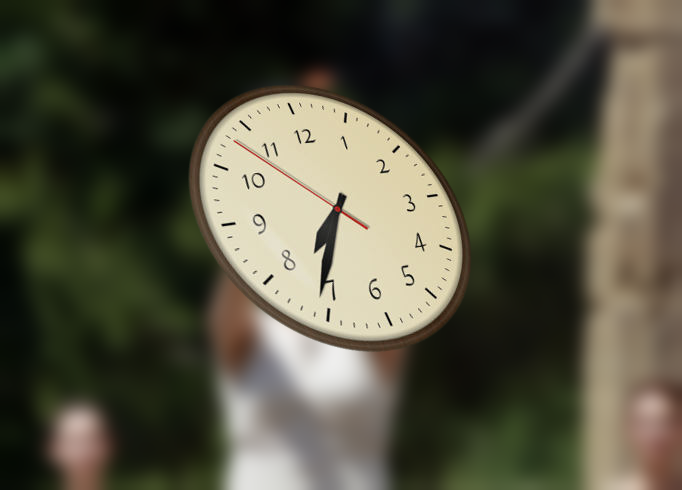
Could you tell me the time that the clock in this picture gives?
7:35:53
